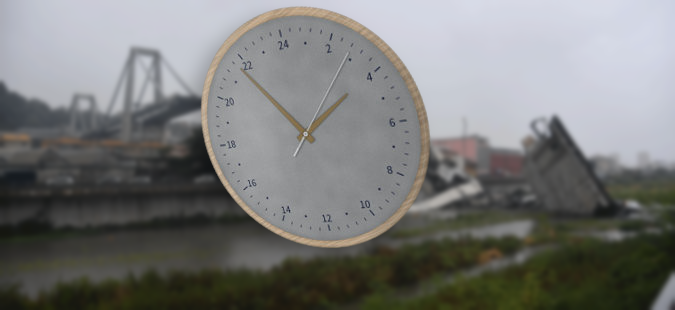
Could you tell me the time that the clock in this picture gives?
3:54:07
